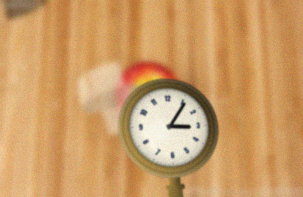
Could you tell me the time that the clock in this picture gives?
3:06
